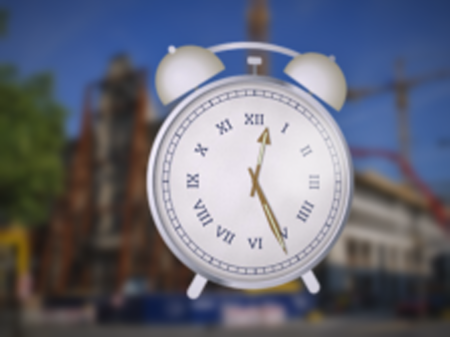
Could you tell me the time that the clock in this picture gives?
12:26
